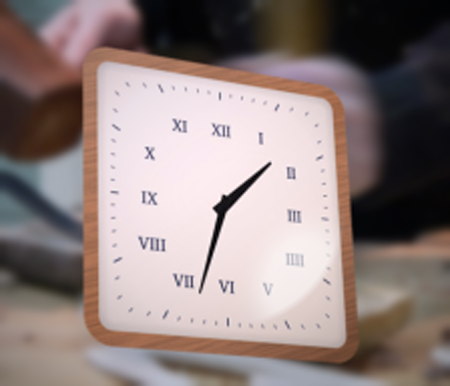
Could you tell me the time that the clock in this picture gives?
1:33
